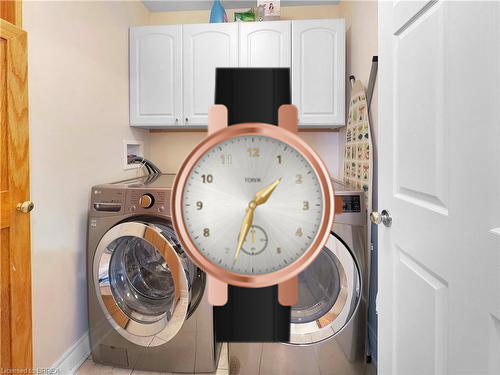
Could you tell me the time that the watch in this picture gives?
1:33
